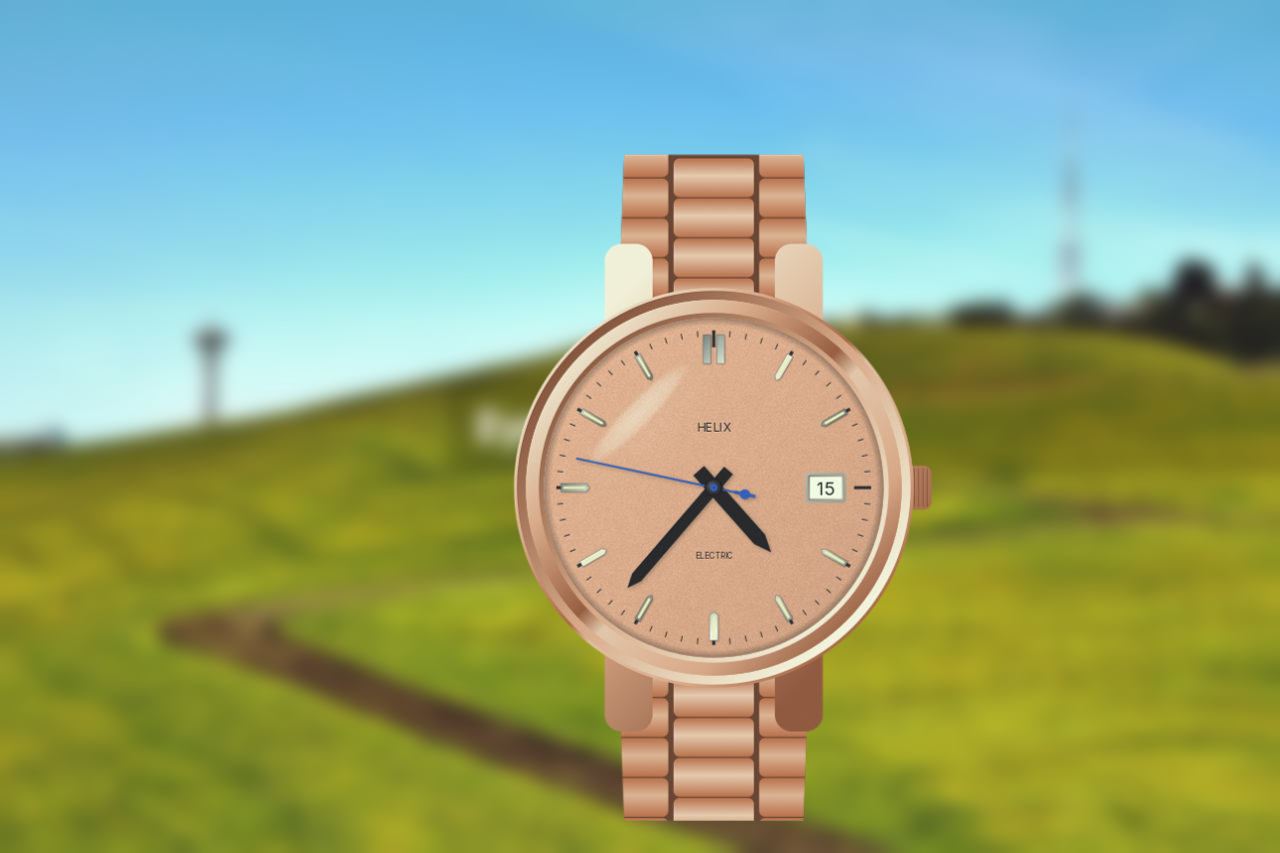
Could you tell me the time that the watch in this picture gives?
4:36:47
